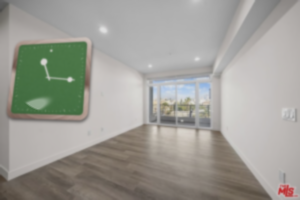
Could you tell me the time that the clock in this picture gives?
11:16
